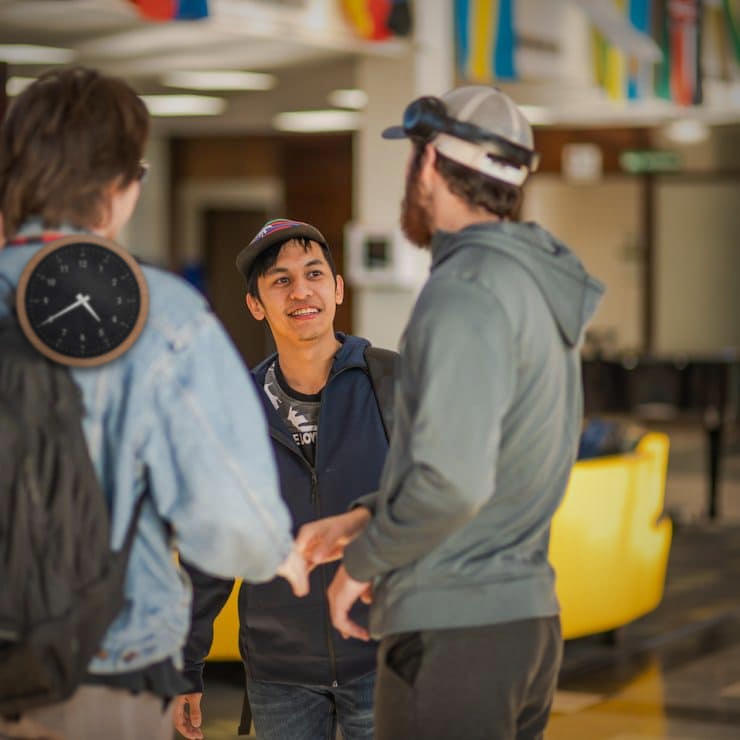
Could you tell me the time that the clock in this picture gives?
4:40
